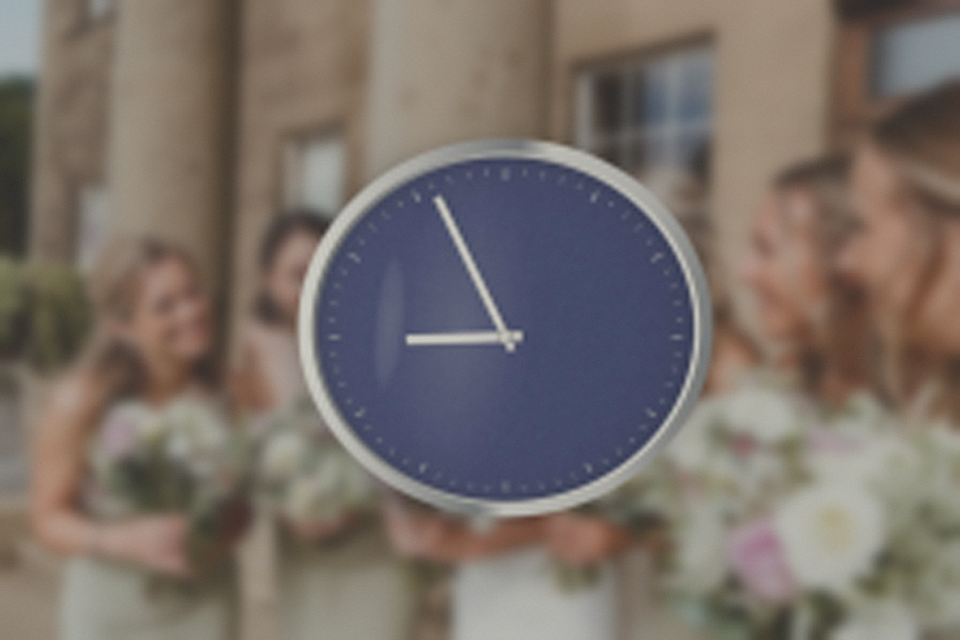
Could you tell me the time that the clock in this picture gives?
8:56
